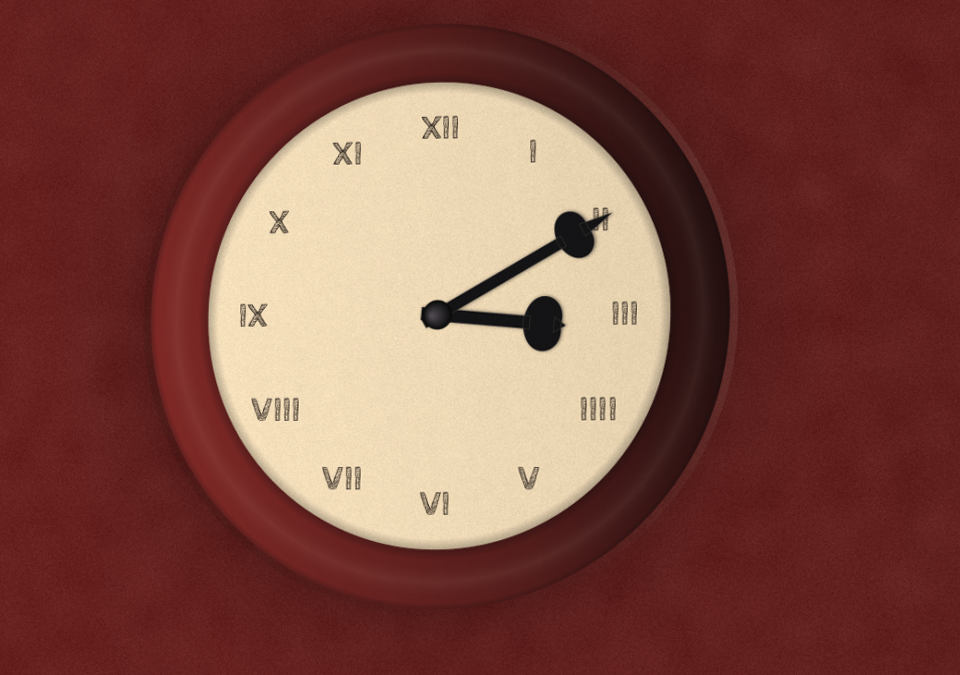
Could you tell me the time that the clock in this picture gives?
3:10
